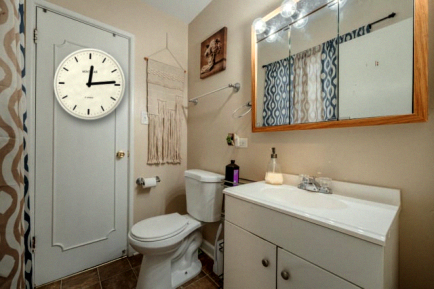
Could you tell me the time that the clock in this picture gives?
12:14
